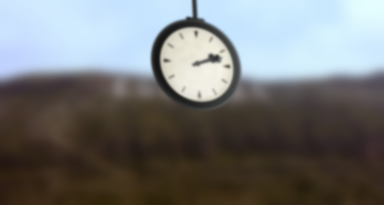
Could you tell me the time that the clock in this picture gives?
2:12
